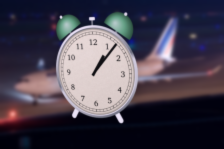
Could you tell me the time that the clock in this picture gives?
1:07
